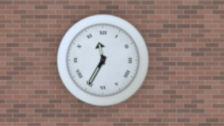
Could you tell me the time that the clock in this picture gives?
11:35
